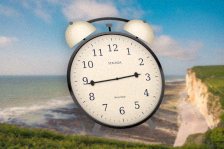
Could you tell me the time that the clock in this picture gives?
2:44
